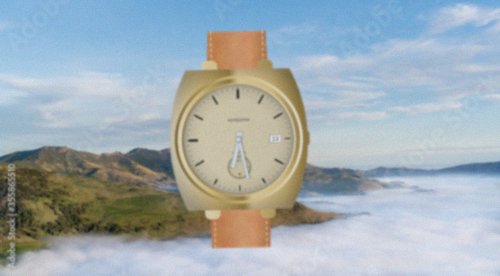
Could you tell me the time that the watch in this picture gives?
6:28
